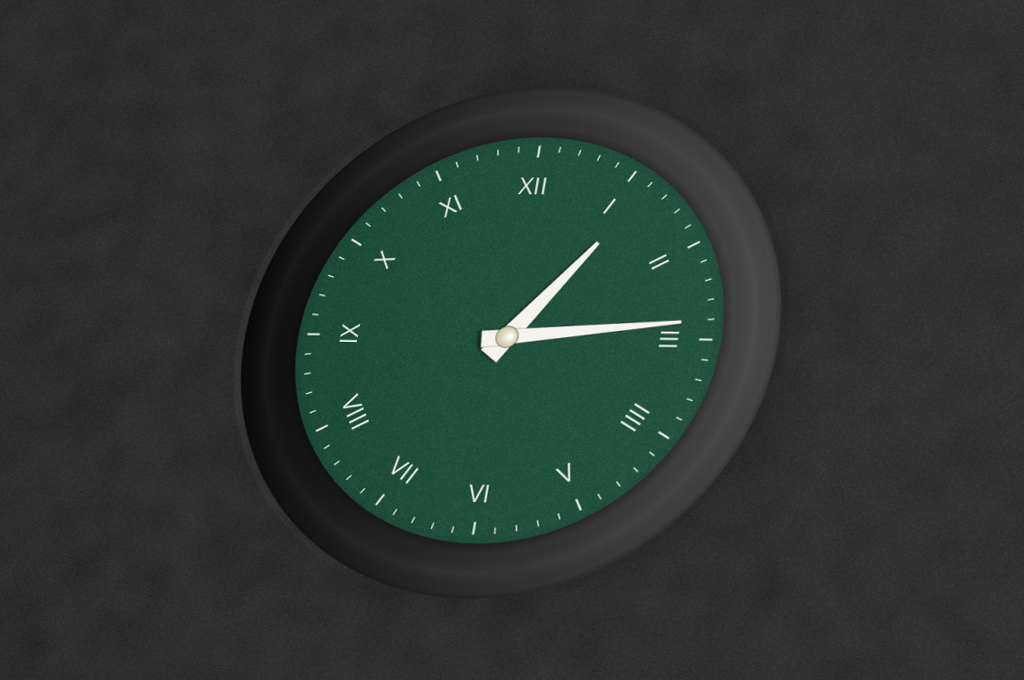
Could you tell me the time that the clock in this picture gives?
1:14
